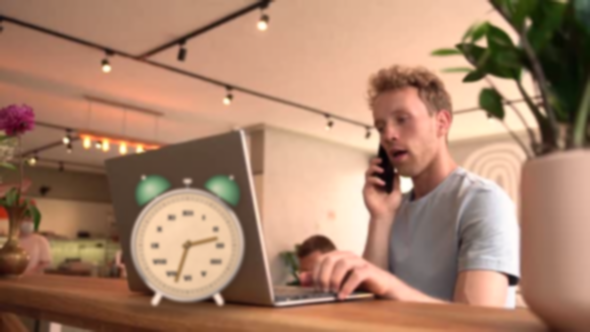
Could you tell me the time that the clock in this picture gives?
2:33
